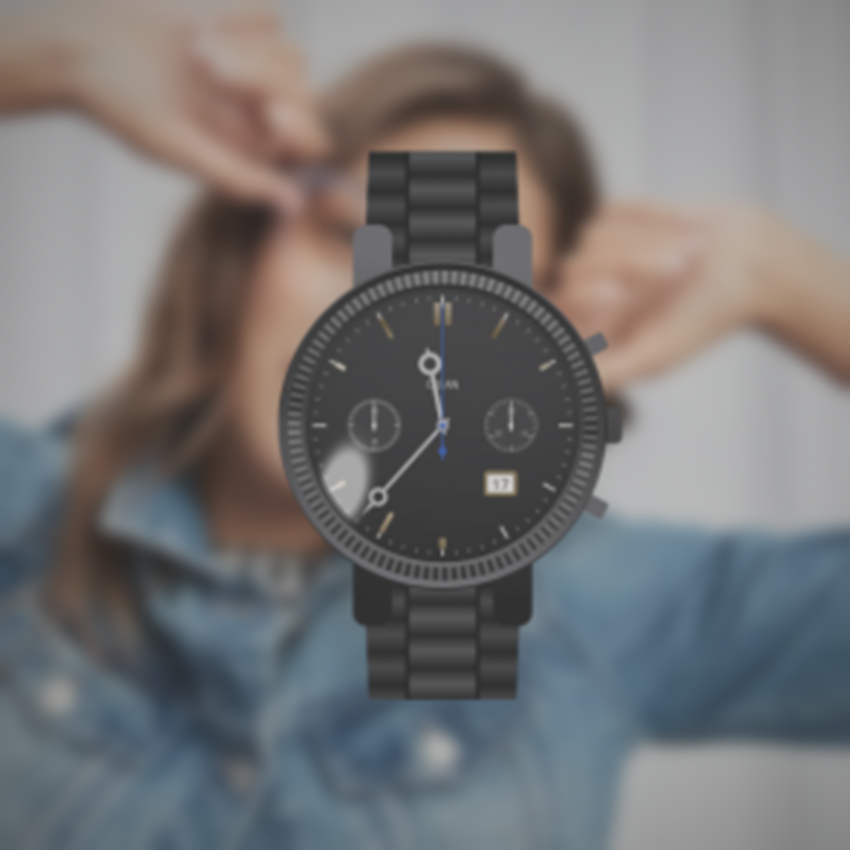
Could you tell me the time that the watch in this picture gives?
11:37
